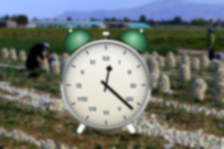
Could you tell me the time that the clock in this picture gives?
12:22
